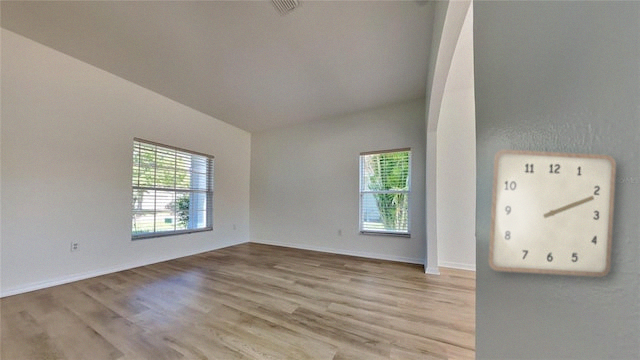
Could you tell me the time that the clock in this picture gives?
2:11
